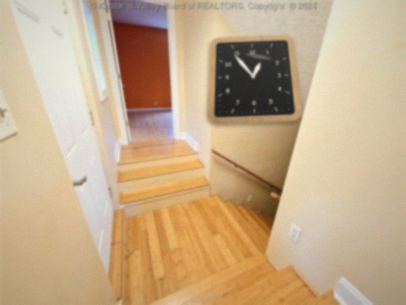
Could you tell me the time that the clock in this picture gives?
12:54
